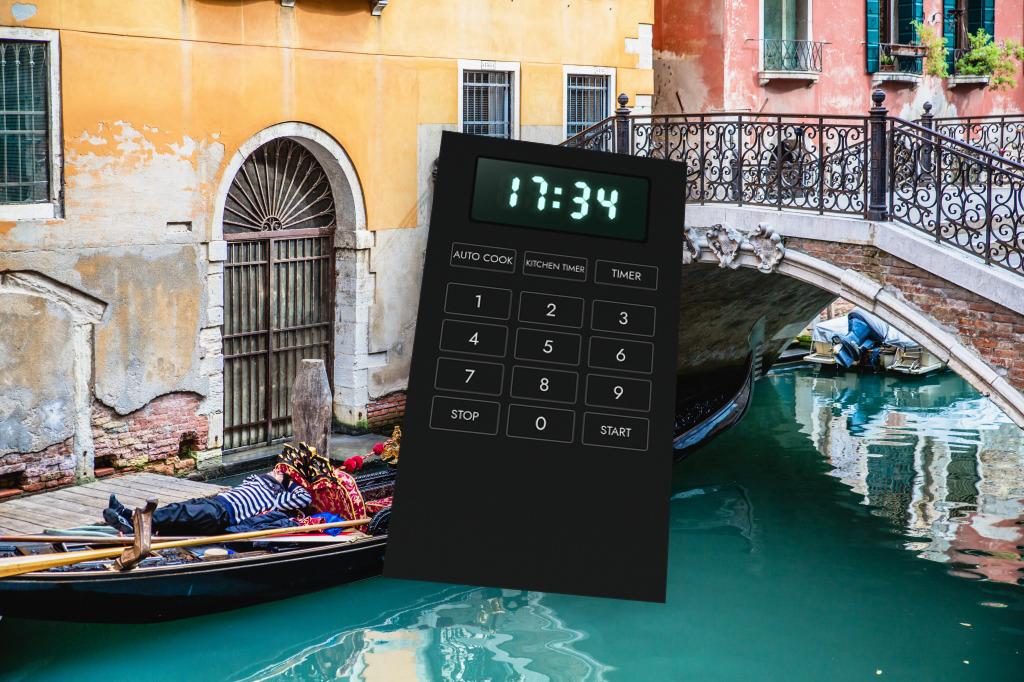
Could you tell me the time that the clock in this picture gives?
17:34
